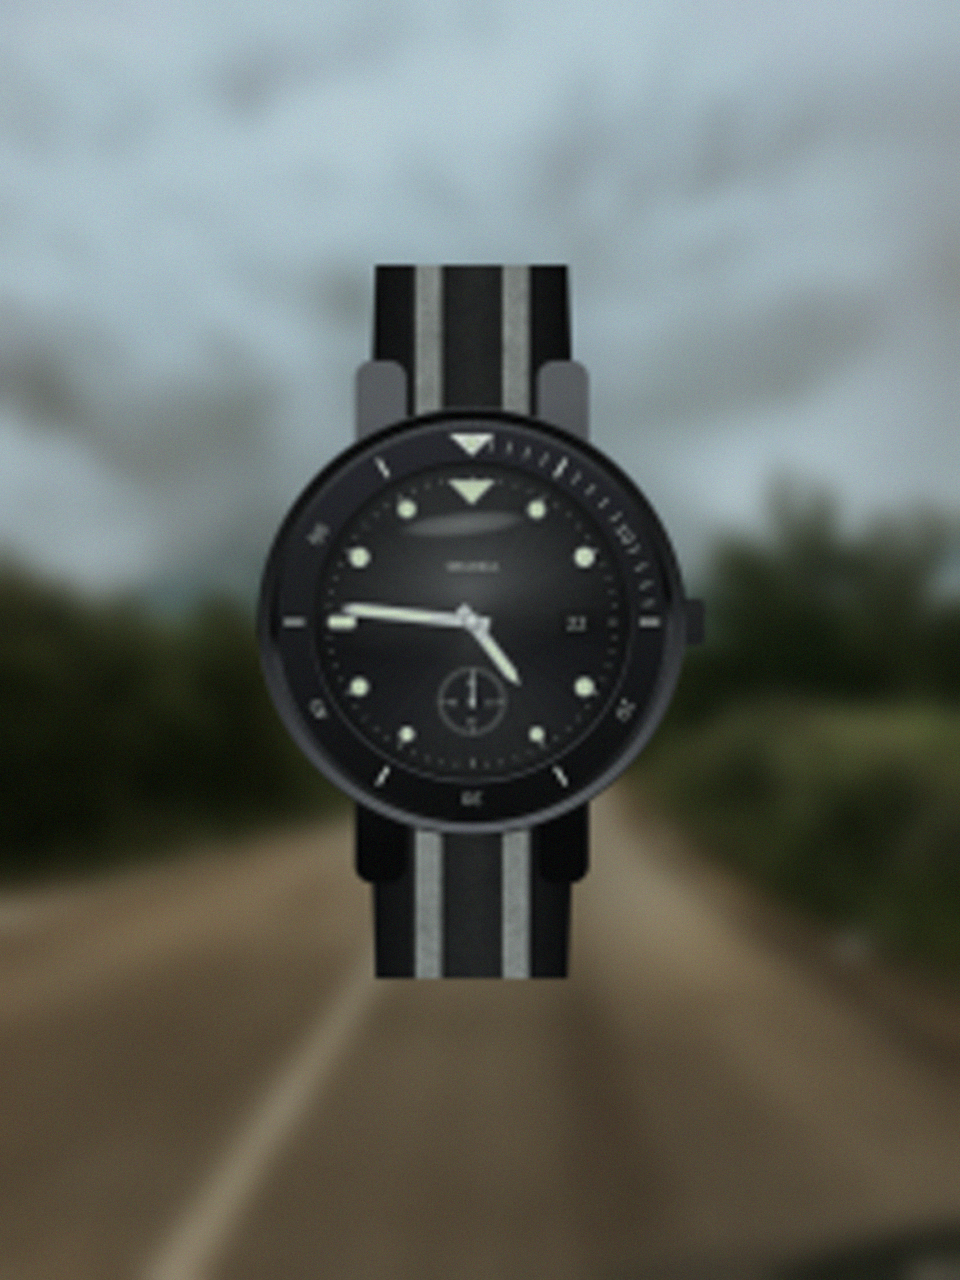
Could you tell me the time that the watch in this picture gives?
4:46
